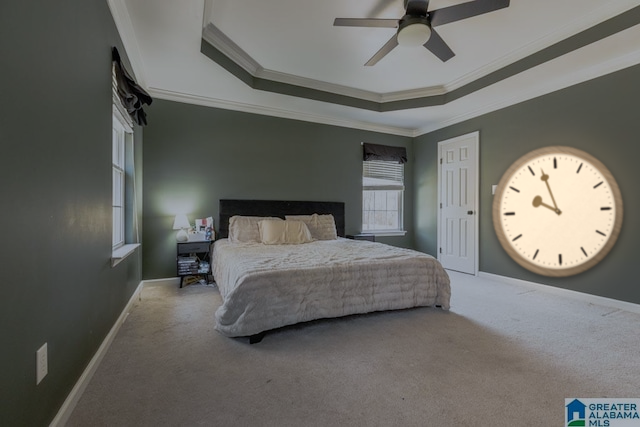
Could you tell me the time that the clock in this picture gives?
9:57
